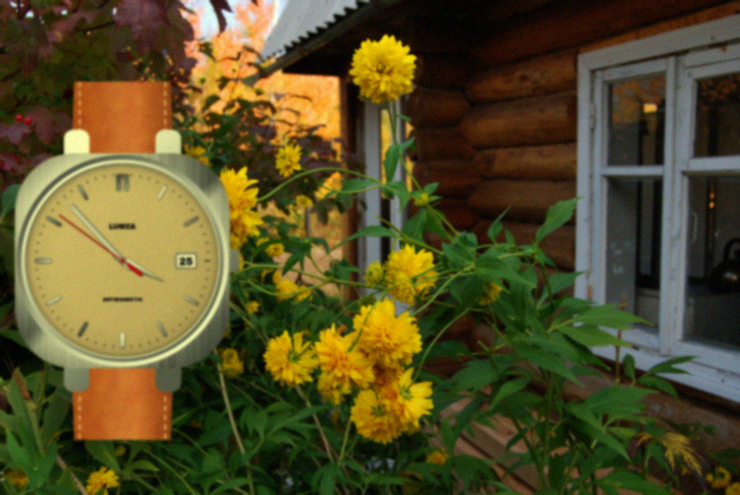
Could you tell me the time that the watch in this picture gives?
3:52:51
